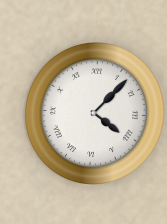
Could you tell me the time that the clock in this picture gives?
4:07
